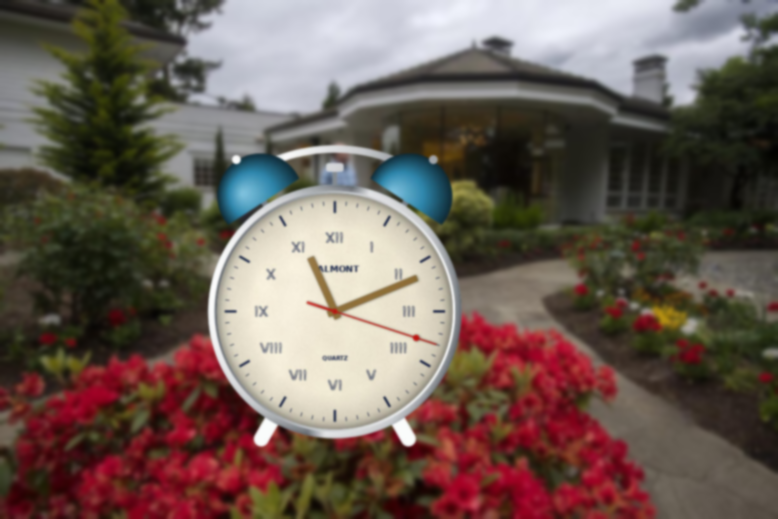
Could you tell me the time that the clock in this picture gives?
11:11:18
